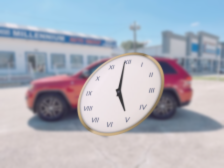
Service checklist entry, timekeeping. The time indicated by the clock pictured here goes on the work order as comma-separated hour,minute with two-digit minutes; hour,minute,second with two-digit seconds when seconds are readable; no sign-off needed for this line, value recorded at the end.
4,59
